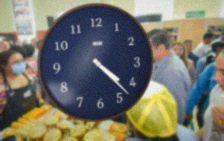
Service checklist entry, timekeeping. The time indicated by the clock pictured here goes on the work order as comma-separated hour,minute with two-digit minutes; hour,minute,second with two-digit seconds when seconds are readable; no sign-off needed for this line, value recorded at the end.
4,23
